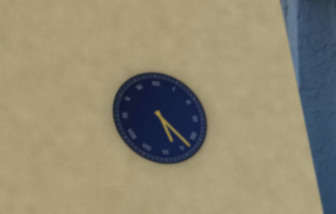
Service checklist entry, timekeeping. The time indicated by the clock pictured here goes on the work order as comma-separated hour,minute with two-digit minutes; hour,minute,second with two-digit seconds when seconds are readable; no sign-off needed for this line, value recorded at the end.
5,23
